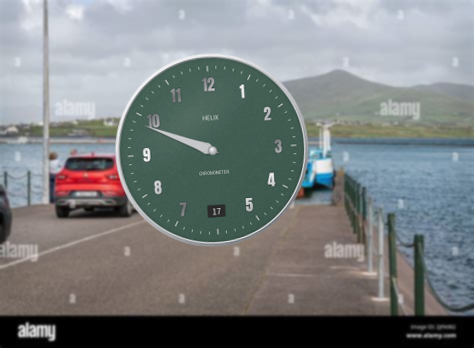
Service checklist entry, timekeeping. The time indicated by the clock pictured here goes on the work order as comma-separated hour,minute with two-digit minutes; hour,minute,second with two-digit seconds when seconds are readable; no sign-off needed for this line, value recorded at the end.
9,49
